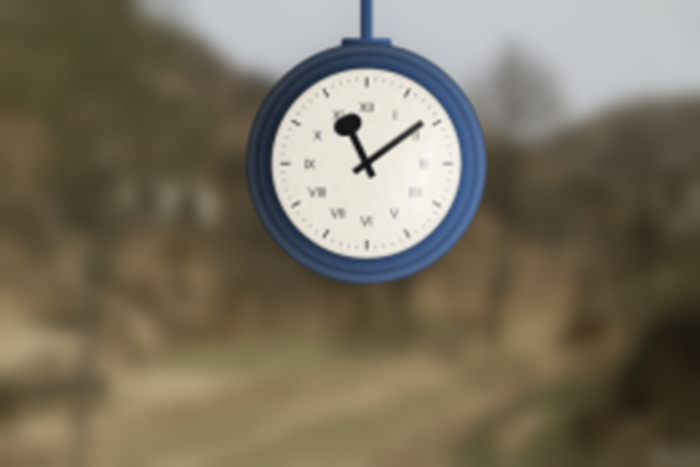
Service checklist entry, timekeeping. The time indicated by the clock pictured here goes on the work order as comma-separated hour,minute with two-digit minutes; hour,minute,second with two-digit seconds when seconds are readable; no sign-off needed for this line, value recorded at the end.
11,09
